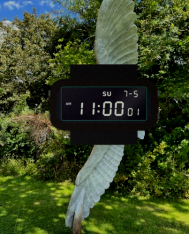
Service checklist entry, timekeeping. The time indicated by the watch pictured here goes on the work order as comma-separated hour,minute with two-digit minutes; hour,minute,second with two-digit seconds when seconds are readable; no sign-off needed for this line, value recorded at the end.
11,00,01
